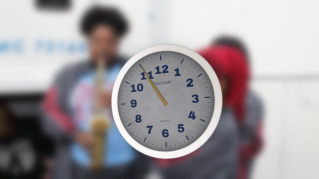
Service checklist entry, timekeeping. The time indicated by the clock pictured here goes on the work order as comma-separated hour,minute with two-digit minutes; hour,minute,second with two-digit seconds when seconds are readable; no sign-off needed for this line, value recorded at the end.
10,55
